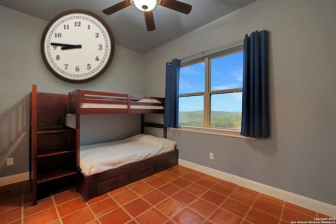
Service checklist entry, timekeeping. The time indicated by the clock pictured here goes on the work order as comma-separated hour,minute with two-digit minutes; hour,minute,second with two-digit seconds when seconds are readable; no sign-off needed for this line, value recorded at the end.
8,46
